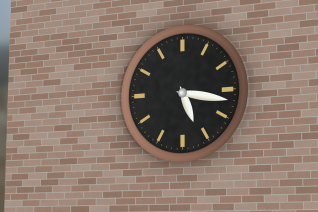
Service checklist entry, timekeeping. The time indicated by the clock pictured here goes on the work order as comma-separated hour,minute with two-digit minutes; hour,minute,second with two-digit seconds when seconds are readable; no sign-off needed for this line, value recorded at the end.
5,17
